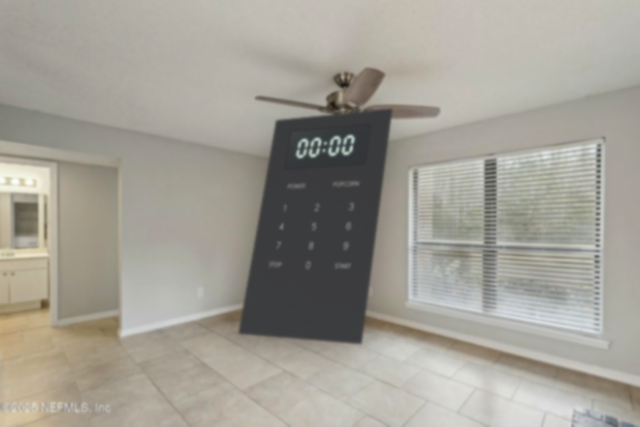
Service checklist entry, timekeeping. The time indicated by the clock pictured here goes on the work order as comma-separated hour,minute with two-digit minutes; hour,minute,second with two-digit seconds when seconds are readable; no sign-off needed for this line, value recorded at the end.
0,00
